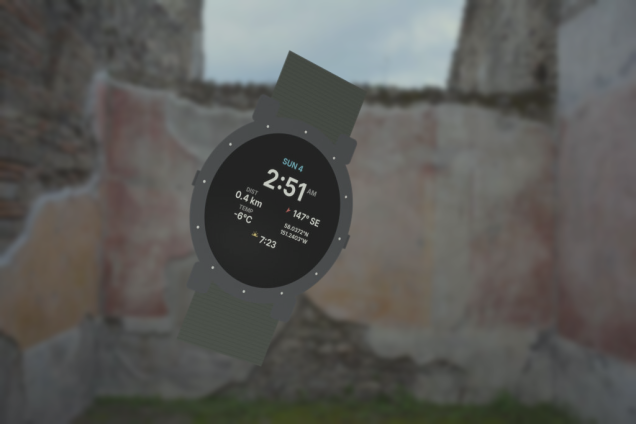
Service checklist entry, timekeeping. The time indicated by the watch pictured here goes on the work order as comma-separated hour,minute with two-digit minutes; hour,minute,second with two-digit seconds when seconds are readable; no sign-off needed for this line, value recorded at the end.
2,51
